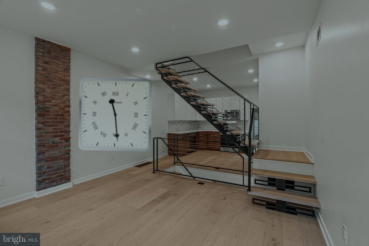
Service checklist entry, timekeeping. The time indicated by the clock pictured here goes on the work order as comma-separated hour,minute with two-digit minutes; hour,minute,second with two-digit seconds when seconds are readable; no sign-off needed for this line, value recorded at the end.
11,29
